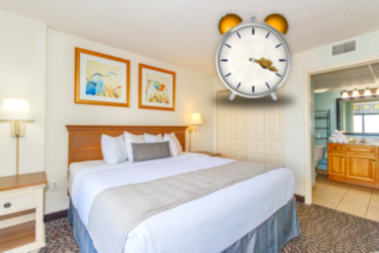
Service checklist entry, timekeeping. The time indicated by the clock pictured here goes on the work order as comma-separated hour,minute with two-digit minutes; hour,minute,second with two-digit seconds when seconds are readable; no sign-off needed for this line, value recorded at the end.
3,19
